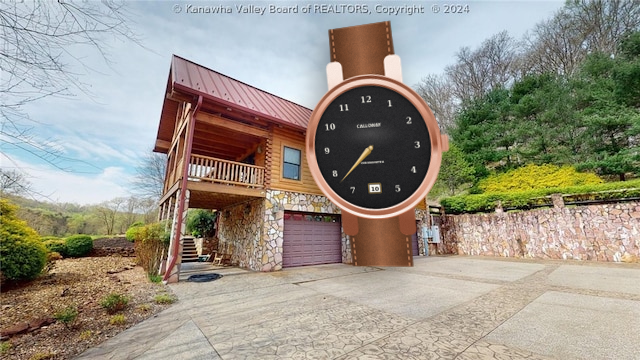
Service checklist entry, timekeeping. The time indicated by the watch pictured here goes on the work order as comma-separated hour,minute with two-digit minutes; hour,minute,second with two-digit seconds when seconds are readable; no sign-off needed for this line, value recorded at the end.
7,38
